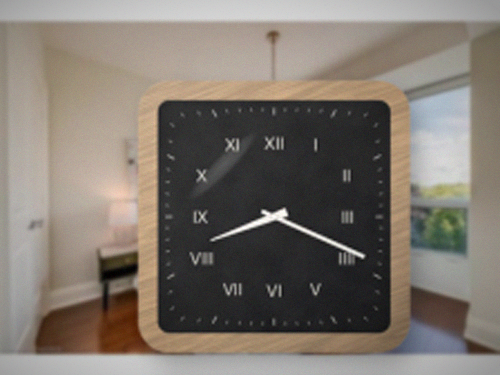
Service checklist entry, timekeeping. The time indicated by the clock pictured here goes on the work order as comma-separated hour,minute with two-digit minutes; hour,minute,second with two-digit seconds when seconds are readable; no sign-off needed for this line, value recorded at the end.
8,19
